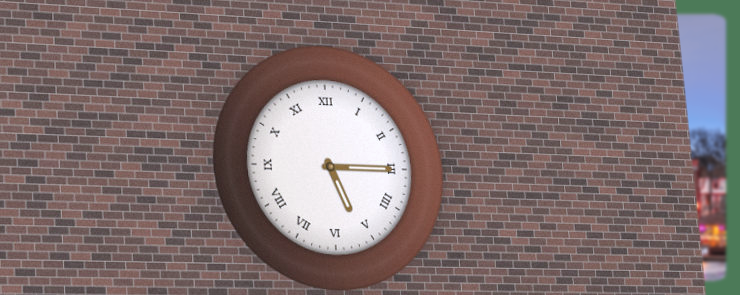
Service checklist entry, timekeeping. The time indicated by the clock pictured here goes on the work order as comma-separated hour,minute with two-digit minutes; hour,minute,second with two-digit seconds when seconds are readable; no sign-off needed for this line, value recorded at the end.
5,15
